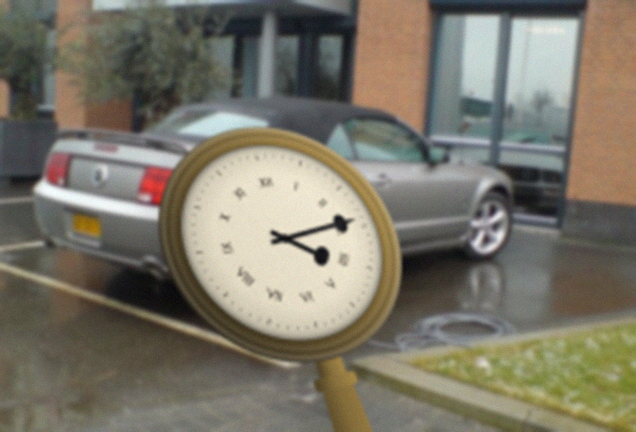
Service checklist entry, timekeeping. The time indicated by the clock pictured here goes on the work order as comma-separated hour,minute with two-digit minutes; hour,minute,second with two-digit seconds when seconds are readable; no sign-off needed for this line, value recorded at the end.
4,14
